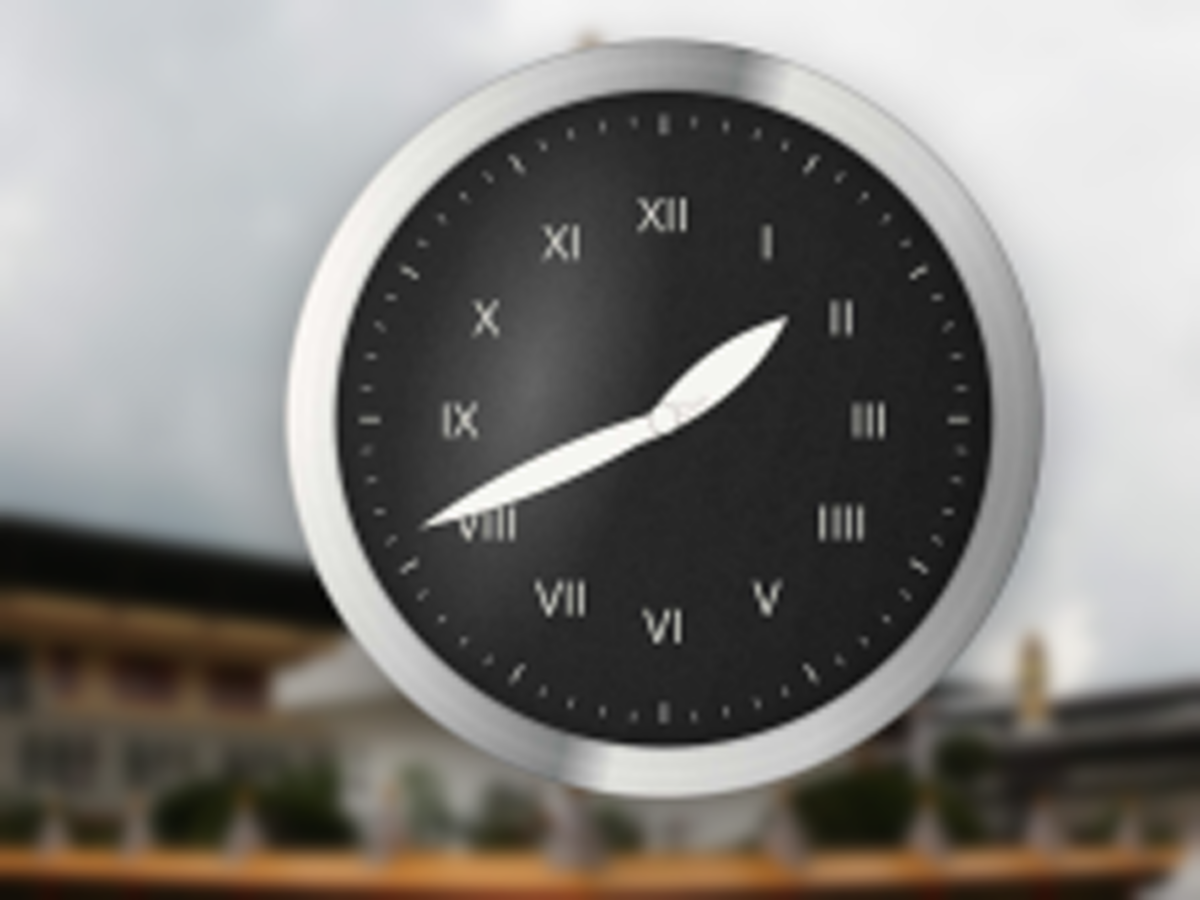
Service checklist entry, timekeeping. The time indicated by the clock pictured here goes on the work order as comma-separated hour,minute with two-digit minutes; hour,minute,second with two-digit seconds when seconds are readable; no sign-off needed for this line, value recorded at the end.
1,41
